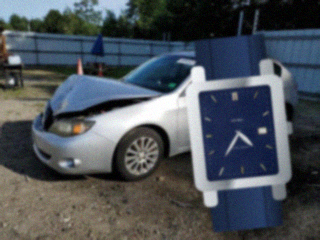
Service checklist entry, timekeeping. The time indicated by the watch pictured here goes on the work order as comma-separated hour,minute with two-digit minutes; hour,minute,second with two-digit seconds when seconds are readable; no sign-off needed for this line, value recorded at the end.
4,36
